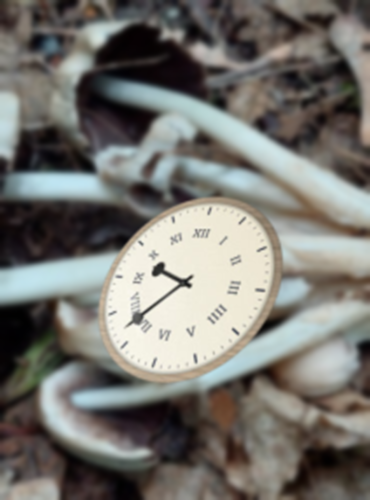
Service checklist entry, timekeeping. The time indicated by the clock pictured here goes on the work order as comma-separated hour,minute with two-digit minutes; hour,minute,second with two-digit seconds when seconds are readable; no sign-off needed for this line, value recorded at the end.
9,37
